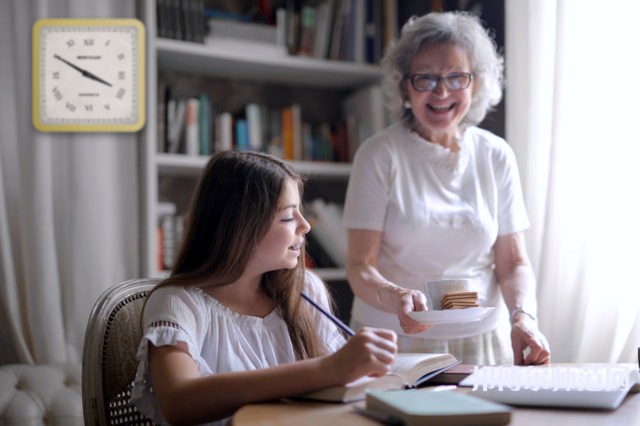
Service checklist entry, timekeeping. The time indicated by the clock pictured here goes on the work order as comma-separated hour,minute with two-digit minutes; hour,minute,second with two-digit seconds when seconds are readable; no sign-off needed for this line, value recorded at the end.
3,50
